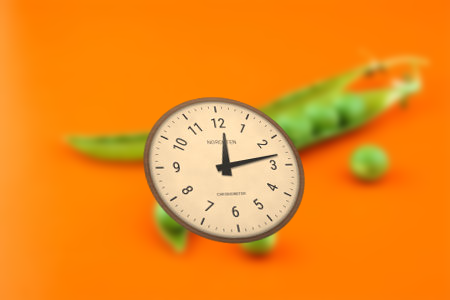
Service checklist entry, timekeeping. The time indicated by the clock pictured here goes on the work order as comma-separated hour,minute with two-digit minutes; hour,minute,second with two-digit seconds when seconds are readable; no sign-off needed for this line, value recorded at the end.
12,13
